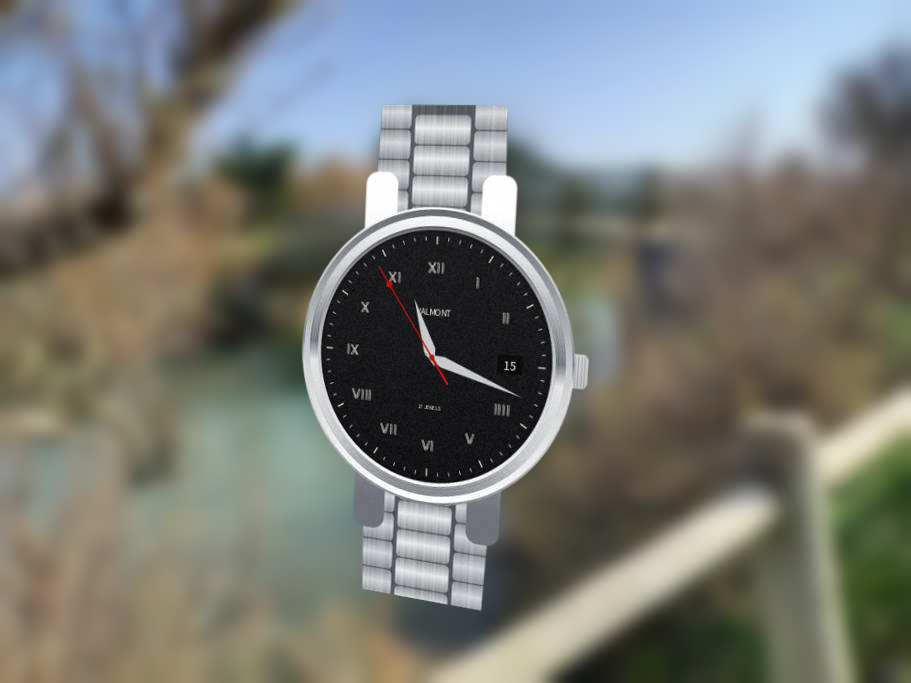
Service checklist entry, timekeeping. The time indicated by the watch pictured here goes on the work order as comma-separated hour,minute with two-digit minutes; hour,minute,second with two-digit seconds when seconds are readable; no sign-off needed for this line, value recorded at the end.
11,17,54
